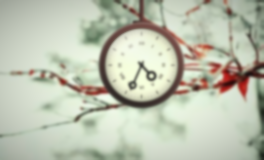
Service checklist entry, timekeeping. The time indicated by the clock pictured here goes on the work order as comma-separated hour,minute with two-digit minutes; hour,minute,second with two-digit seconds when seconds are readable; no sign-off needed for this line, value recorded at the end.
4,34
